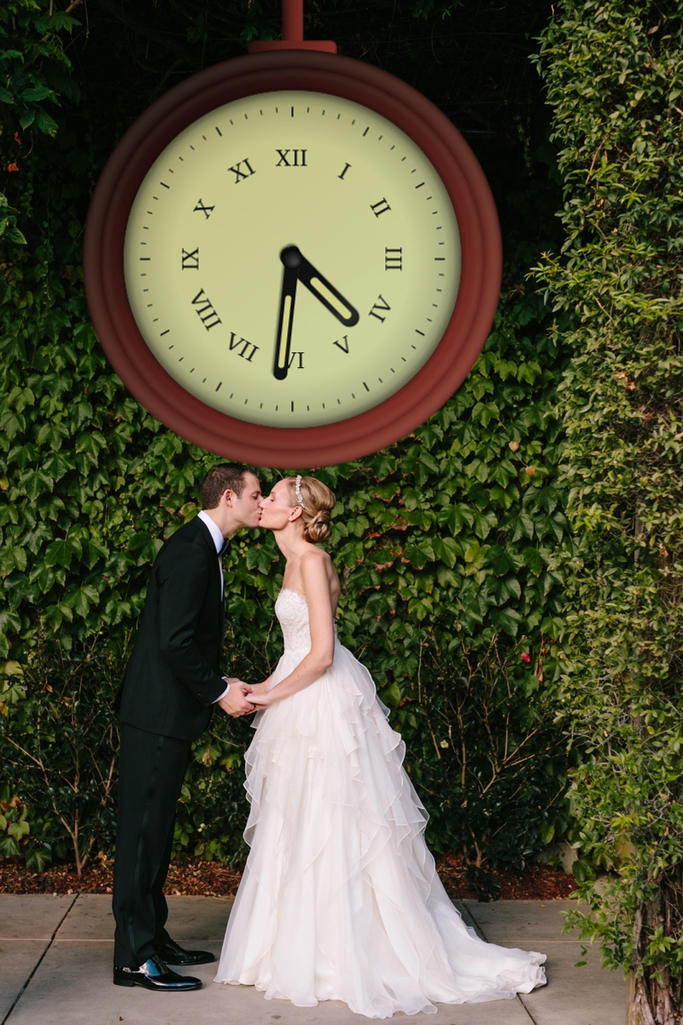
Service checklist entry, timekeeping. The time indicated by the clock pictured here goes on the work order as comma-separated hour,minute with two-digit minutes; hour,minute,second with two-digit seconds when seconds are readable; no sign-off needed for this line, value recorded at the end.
4,31
